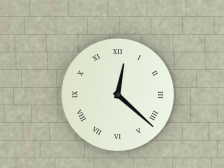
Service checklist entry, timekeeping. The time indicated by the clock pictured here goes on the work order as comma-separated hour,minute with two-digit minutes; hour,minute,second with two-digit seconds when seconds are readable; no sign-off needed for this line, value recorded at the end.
12,22
